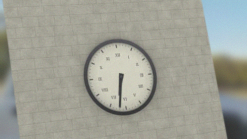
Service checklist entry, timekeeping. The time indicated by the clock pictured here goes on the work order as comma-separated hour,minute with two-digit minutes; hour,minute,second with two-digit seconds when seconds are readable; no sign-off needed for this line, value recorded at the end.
6,32
